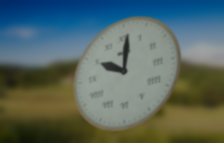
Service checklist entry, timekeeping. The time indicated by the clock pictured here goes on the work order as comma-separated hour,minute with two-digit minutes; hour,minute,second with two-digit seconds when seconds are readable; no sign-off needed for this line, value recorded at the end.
10,01
